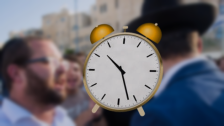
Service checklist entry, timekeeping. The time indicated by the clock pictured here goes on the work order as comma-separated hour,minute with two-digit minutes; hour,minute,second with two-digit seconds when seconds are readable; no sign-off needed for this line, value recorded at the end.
10,27
